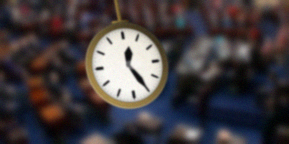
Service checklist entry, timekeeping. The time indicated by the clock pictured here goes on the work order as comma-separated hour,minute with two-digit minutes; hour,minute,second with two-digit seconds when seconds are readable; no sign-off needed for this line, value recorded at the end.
12,25
